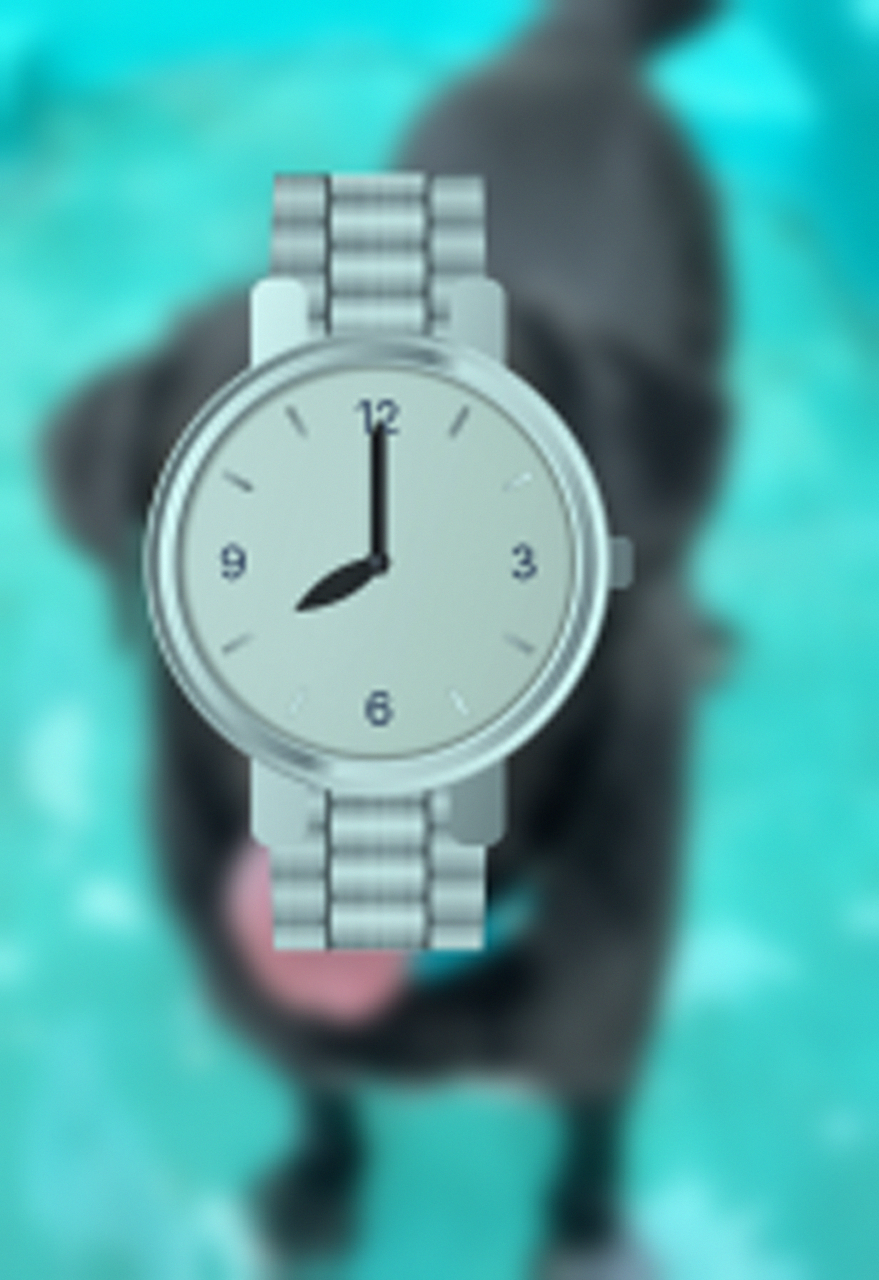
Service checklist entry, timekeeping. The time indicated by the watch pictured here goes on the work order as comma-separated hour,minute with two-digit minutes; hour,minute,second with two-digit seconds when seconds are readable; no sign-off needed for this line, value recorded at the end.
8,00
